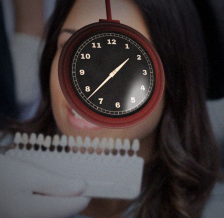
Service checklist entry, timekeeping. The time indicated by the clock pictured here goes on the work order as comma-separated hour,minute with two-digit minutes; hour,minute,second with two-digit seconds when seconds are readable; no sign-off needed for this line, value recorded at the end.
1,38
